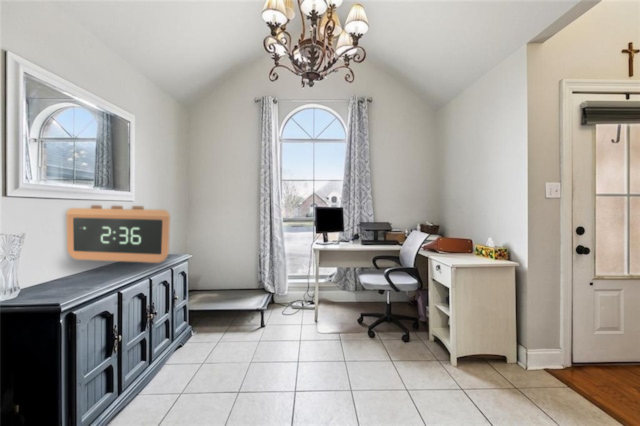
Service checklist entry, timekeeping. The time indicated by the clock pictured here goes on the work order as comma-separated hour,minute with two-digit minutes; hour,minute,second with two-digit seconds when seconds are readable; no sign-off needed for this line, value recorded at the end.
2,36
